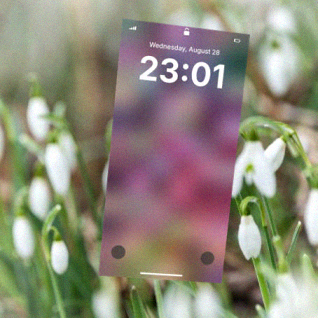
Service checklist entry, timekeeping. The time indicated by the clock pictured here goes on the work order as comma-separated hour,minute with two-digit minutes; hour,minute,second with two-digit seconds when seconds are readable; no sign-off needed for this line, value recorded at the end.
23,01
